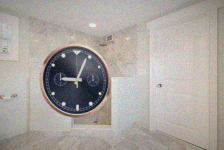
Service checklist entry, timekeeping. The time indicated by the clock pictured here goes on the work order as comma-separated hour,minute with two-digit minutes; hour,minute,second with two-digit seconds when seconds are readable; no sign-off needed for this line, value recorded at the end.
9,04
